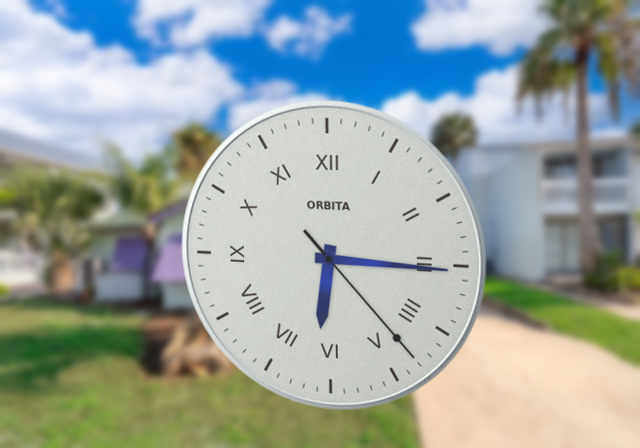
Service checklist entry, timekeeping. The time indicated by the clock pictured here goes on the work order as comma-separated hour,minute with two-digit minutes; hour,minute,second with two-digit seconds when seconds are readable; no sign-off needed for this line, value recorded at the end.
6,15,23
